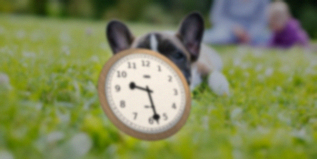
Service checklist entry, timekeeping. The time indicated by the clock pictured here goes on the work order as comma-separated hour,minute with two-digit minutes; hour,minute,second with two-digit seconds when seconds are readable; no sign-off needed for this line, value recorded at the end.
9,28
